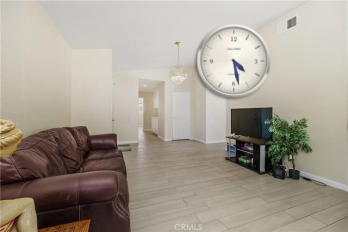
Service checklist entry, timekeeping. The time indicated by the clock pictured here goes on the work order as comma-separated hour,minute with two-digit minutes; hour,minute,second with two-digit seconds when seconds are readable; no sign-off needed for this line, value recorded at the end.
4,28
